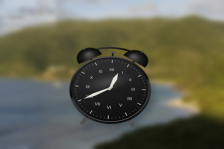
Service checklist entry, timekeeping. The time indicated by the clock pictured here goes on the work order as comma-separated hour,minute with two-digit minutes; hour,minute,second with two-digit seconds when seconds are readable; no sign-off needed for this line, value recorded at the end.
12,40
